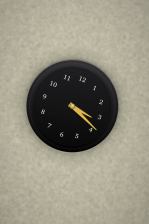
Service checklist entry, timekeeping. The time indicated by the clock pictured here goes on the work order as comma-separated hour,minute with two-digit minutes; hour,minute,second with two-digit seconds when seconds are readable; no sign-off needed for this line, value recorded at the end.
3,19
